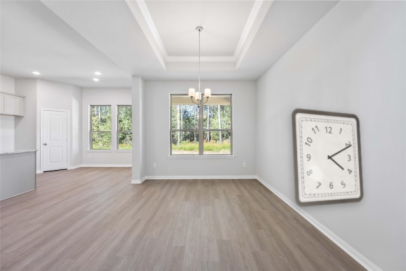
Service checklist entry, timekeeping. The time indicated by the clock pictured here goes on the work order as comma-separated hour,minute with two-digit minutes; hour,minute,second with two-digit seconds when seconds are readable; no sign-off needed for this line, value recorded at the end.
4,11
